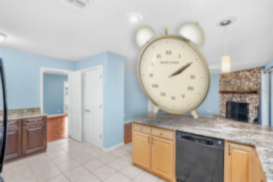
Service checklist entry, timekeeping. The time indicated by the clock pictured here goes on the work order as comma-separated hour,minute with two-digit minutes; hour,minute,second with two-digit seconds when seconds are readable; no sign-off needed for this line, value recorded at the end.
2,10
